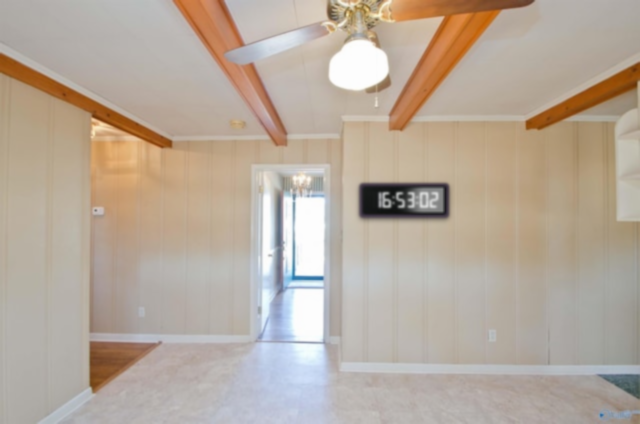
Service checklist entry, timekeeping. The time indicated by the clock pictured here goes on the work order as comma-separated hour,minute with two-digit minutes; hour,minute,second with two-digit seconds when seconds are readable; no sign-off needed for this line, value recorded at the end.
16,53,02
